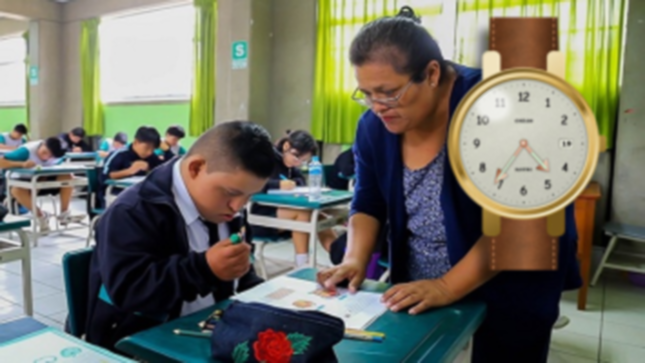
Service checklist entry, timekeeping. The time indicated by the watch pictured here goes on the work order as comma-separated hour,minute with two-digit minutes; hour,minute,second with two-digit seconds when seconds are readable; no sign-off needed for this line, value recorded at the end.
4,36
